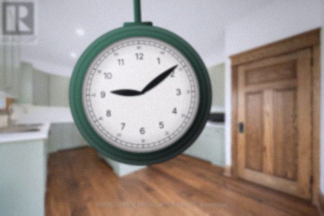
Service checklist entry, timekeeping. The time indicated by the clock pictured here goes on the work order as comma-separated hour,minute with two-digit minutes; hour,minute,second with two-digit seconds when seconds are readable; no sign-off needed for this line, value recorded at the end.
9,09
